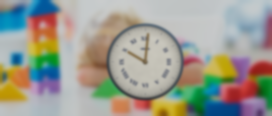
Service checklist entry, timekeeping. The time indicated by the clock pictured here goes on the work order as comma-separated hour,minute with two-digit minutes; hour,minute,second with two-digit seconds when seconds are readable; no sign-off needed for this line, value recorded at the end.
10,01
